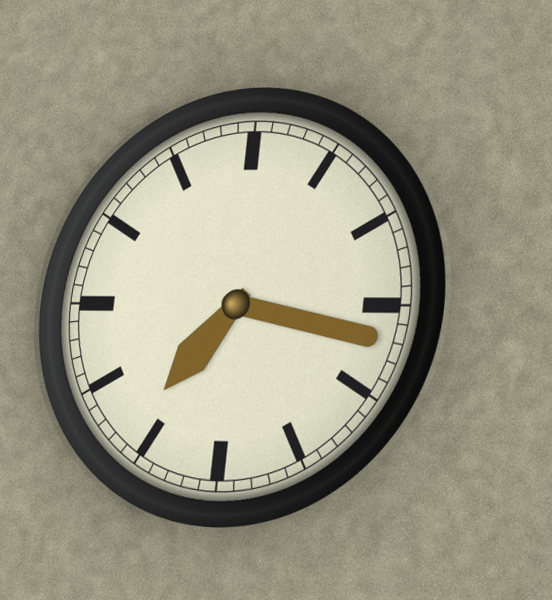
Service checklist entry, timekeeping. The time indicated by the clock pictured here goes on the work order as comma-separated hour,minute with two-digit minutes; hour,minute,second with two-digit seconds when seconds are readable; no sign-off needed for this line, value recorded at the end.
7,17
